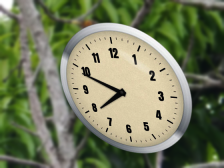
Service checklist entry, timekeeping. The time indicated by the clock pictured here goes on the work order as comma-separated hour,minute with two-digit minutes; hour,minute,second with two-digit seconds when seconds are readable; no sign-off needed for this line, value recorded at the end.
7,49
